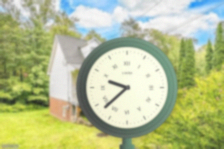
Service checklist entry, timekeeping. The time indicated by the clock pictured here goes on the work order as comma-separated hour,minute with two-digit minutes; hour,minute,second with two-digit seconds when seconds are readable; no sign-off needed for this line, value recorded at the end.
9,38
